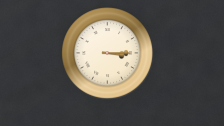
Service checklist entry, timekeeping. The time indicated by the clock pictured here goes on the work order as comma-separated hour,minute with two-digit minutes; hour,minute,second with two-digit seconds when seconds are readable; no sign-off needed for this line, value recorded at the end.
3,15
